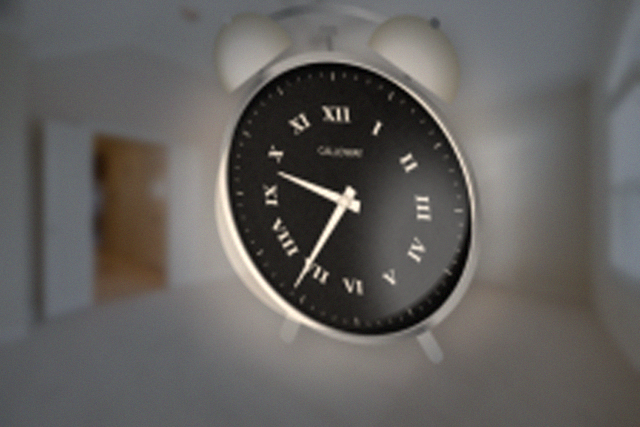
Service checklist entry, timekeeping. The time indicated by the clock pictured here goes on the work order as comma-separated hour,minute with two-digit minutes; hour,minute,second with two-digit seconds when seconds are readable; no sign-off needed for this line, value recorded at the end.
9,36
